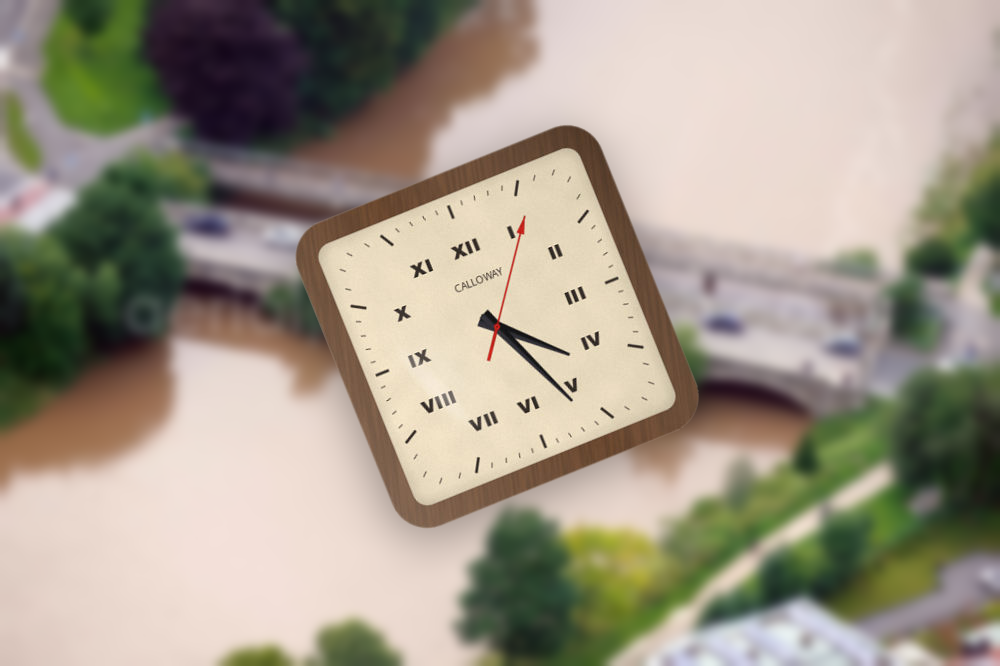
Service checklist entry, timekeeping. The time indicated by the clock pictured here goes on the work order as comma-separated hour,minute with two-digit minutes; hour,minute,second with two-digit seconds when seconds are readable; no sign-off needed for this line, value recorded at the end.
4,26,06
